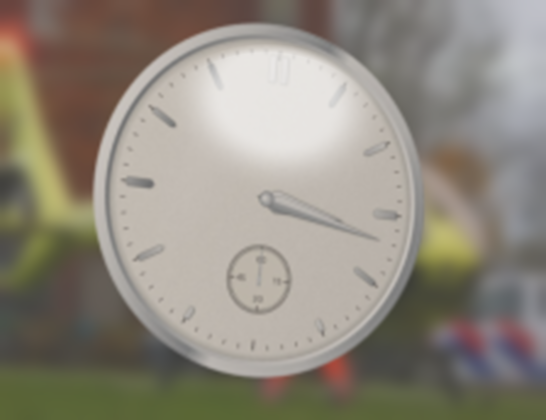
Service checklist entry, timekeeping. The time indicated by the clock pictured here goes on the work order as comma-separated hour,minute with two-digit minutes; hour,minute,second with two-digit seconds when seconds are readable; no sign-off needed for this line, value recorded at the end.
3,17
